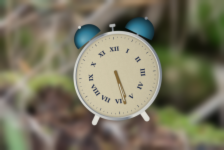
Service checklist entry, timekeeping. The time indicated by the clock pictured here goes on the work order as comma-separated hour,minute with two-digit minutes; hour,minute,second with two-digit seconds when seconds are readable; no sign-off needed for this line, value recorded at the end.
5,28
